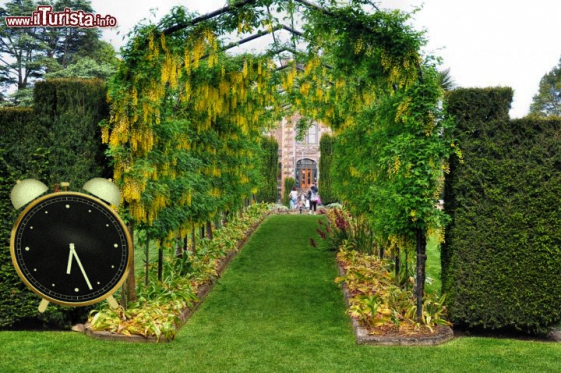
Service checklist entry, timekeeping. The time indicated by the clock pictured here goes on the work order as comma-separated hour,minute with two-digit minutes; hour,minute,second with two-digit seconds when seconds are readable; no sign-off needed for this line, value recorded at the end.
6,27
